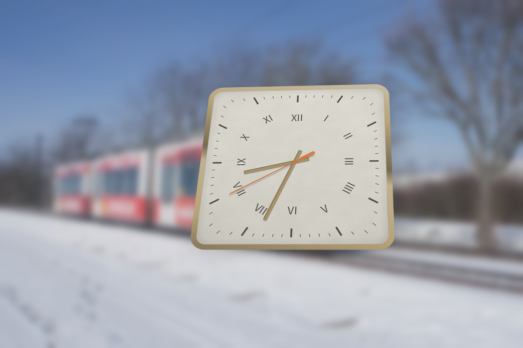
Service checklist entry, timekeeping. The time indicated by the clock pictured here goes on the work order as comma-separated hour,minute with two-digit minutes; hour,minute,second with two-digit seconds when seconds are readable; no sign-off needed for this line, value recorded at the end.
8,33,40
